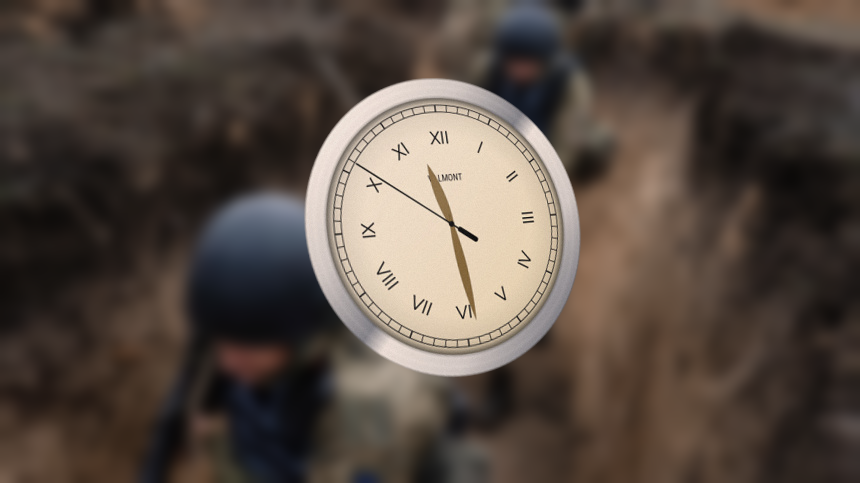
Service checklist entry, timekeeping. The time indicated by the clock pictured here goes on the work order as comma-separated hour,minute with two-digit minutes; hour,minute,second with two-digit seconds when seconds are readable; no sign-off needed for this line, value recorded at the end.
11,28,51
